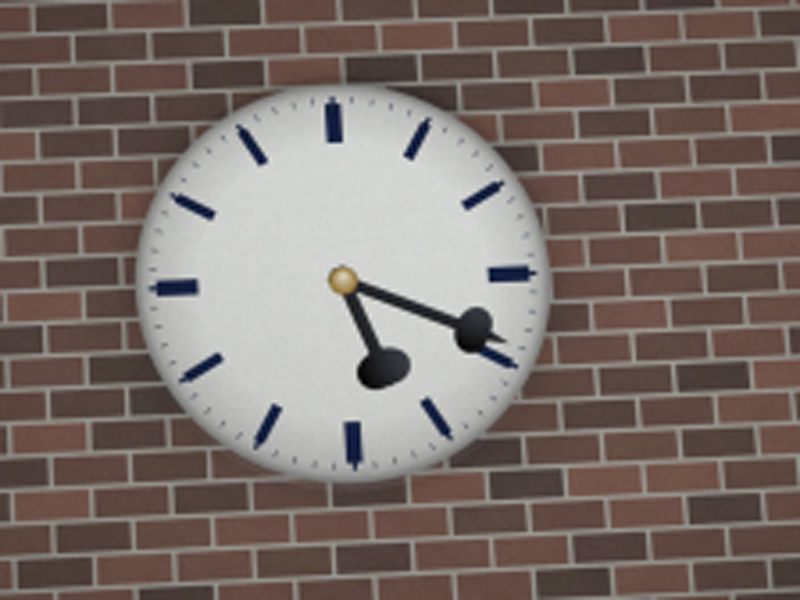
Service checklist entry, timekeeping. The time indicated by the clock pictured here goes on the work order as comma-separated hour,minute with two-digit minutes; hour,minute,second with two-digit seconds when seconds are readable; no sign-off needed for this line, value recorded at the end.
5,19
